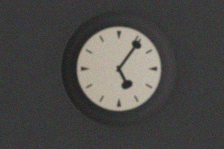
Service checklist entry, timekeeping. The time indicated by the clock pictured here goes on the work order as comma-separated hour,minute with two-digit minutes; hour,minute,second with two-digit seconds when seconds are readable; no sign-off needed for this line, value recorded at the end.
5,06
